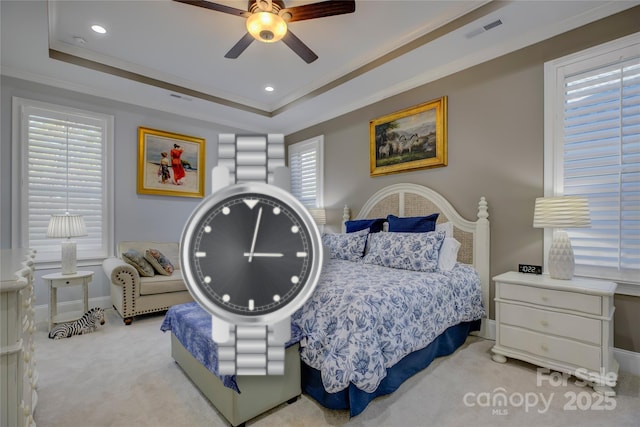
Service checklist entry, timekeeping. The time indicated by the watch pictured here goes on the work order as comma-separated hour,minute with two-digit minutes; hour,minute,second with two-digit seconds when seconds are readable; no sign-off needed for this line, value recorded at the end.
3,02
